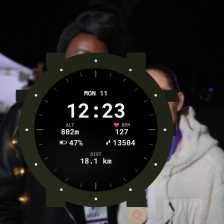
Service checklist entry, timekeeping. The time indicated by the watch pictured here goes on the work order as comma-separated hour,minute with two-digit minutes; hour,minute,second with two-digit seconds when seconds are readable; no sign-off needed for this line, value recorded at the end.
12,23
